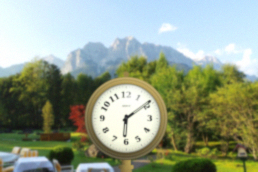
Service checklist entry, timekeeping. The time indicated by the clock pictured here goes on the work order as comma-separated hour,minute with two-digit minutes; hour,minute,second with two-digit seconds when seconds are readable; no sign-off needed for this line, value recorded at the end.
6,09
